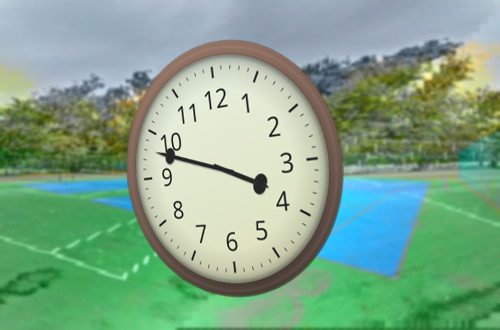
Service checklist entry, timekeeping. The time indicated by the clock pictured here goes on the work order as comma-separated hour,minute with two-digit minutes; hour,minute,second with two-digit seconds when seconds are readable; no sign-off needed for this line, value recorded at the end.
3,48
